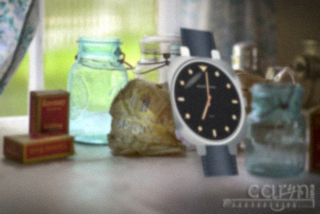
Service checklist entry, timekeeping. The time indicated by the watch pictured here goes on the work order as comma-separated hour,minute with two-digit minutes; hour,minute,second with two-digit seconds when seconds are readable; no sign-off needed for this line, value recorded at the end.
7,01
